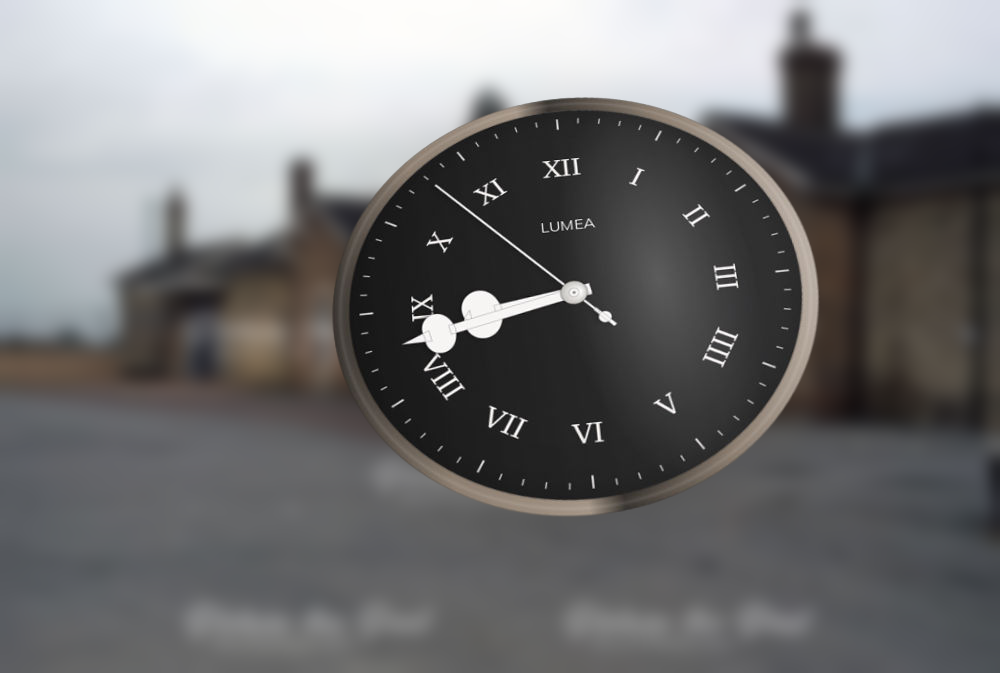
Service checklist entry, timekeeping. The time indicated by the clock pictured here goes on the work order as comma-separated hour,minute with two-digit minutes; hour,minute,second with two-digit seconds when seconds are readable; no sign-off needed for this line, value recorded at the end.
8,42,53
